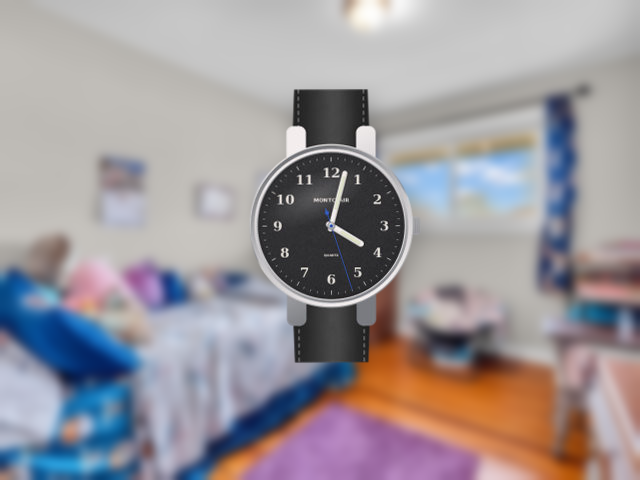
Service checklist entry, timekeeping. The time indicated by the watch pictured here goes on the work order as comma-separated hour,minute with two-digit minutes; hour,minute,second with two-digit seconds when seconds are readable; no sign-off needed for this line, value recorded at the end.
4,02,27
